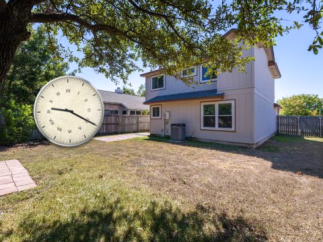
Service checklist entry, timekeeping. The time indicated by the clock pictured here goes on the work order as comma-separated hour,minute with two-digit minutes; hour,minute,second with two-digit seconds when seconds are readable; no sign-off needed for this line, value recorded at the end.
9,20
